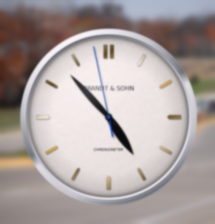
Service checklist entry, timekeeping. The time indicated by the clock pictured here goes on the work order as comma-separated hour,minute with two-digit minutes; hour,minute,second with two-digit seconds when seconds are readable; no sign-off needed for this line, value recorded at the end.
4,52,58
